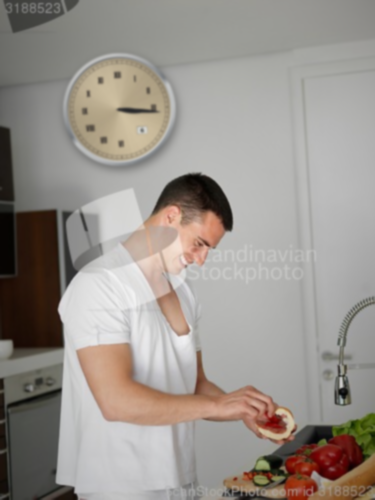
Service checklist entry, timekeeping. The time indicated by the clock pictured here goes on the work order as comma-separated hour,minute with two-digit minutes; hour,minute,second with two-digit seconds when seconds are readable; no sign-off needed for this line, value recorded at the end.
3,16
